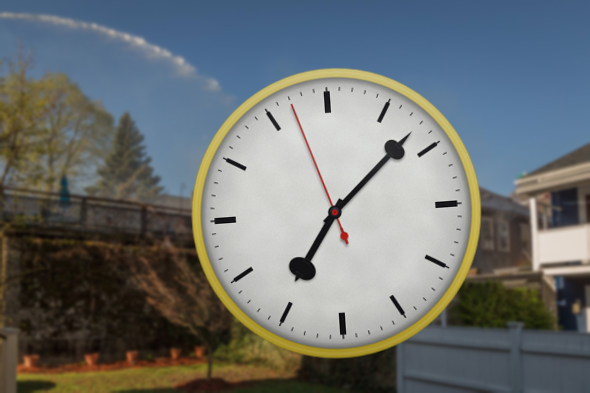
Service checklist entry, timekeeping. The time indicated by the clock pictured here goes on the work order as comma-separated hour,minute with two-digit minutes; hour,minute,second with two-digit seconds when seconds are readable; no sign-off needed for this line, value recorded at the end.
7,07,57
